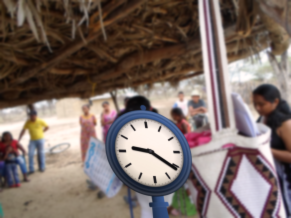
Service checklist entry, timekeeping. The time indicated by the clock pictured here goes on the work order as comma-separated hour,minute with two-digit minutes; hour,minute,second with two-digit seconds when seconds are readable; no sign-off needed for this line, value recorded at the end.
9,21
